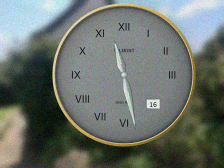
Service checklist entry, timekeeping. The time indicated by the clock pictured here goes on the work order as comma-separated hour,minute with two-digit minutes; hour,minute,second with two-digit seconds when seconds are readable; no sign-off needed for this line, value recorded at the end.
11,28
